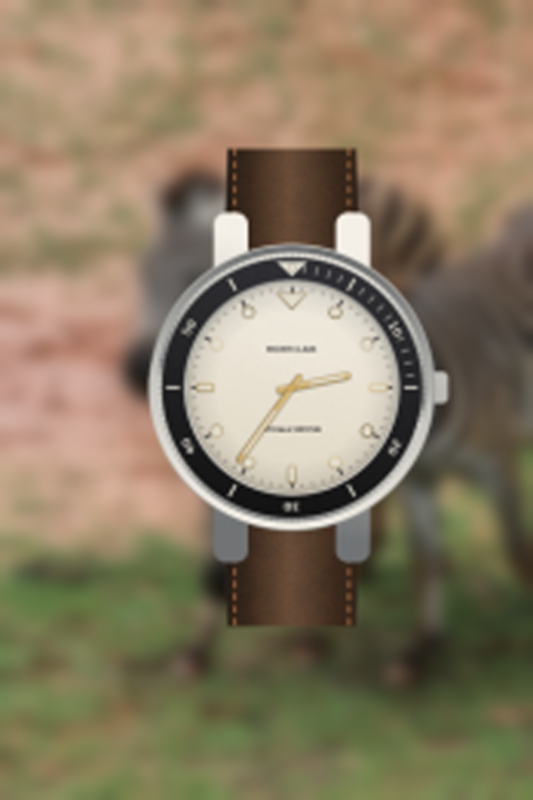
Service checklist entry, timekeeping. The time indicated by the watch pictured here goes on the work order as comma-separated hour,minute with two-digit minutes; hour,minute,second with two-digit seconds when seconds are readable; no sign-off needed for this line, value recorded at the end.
2,36
